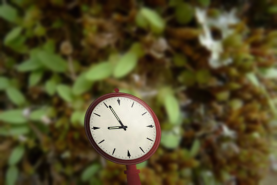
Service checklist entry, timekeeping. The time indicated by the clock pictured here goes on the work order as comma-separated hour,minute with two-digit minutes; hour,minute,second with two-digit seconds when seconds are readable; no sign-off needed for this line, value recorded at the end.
8,56
